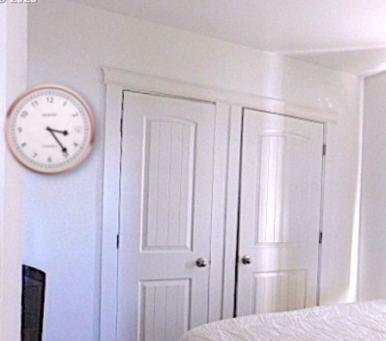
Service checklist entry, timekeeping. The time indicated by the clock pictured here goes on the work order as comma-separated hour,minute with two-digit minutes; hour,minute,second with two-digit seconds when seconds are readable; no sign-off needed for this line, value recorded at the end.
3,24
